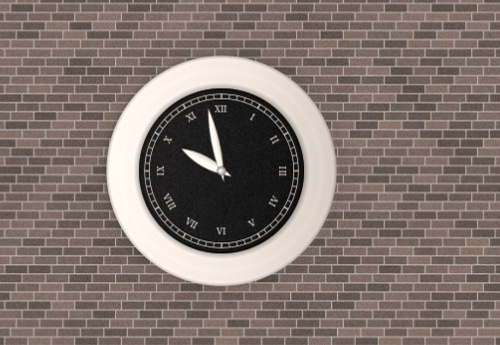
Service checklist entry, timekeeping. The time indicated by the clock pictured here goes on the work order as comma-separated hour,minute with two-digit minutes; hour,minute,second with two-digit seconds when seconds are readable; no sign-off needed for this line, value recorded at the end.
9,58
